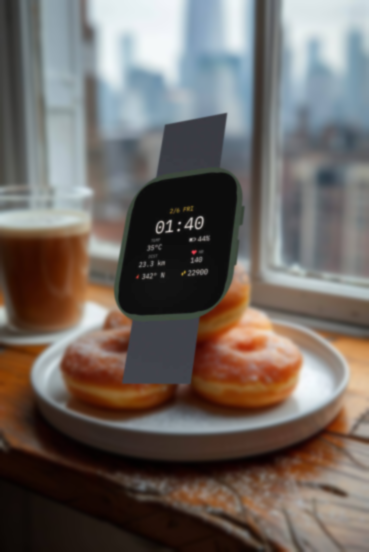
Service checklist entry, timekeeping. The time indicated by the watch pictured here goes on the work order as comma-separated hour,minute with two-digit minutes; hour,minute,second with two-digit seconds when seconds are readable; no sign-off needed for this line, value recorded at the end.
1,40
